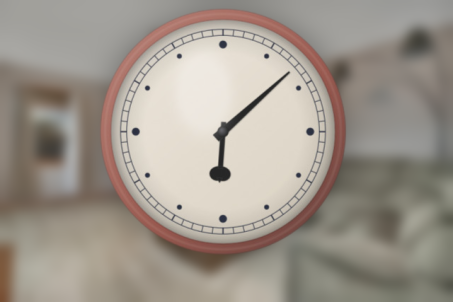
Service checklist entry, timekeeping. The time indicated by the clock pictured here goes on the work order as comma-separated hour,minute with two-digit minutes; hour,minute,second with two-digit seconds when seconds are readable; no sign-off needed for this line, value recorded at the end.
6,08
